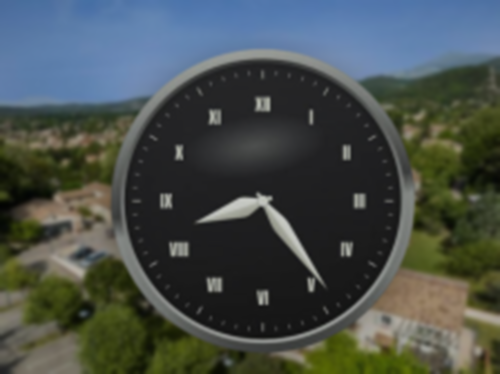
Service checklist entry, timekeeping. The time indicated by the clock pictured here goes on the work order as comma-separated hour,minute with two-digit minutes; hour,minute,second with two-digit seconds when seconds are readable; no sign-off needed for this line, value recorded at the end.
8,24
